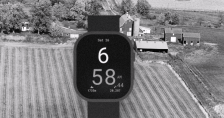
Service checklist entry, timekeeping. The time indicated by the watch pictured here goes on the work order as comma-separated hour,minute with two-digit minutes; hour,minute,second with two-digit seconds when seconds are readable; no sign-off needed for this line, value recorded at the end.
6,58
